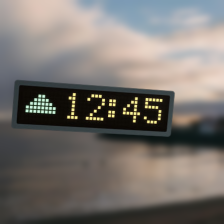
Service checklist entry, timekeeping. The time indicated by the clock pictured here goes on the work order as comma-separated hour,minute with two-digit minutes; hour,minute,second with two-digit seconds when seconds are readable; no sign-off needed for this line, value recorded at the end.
12,45
